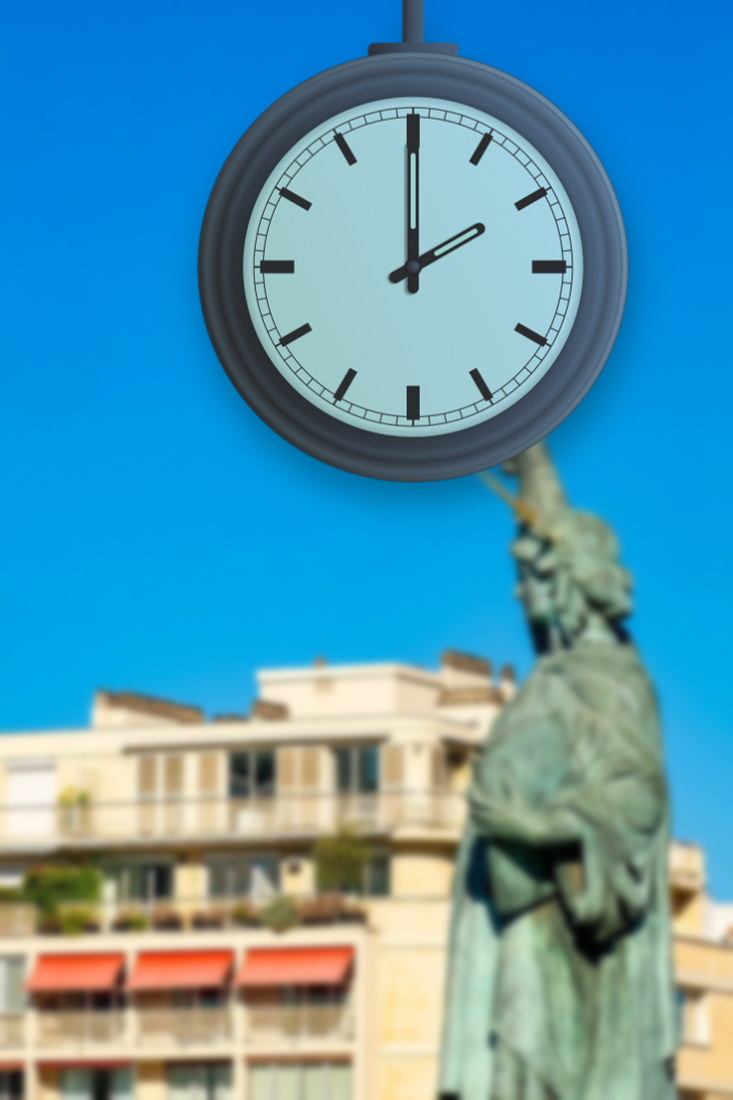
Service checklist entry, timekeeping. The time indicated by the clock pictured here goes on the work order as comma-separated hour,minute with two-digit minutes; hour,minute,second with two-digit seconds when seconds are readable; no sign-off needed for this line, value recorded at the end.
2,00
